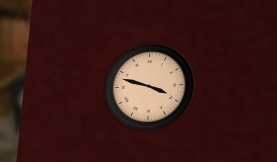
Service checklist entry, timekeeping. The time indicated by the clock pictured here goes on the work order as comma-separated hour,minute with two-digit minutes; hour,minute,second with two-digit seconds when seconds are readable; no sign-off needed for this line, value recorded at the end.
3,48
